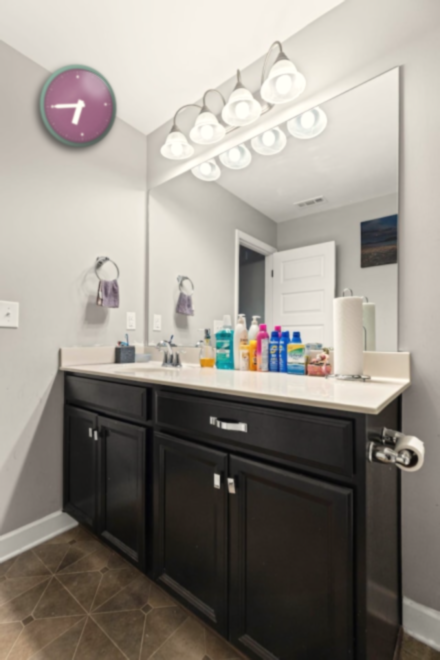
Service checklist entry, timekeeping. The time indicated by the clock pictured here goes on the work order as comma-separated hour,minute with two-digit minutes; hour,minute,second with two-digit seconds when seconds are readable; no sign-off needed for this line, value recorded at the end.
6,45
